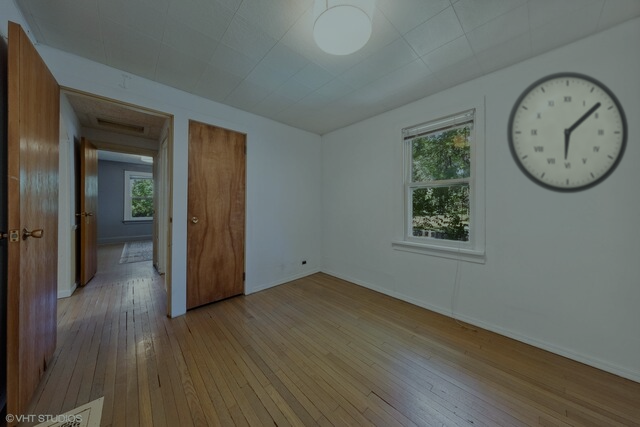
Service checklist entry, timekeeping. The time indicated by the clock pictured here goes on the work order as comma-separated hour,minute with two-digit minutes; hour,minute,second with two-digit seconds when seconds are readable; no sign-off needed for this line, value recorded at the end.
6,08
